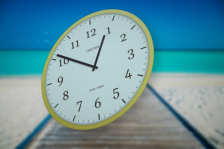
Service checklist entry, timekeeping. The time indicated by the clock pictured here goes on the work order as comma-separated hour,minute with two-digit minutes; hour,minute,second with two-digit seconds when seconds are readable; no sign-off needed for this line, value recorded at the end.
12,51
